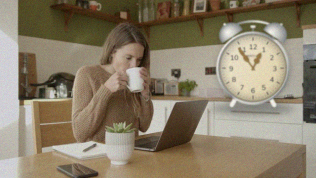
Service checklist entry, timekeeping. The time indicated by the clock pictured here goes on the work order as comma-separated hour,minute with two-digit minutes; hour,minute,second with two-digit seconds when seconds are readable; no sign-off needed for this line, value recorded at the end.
12,54
